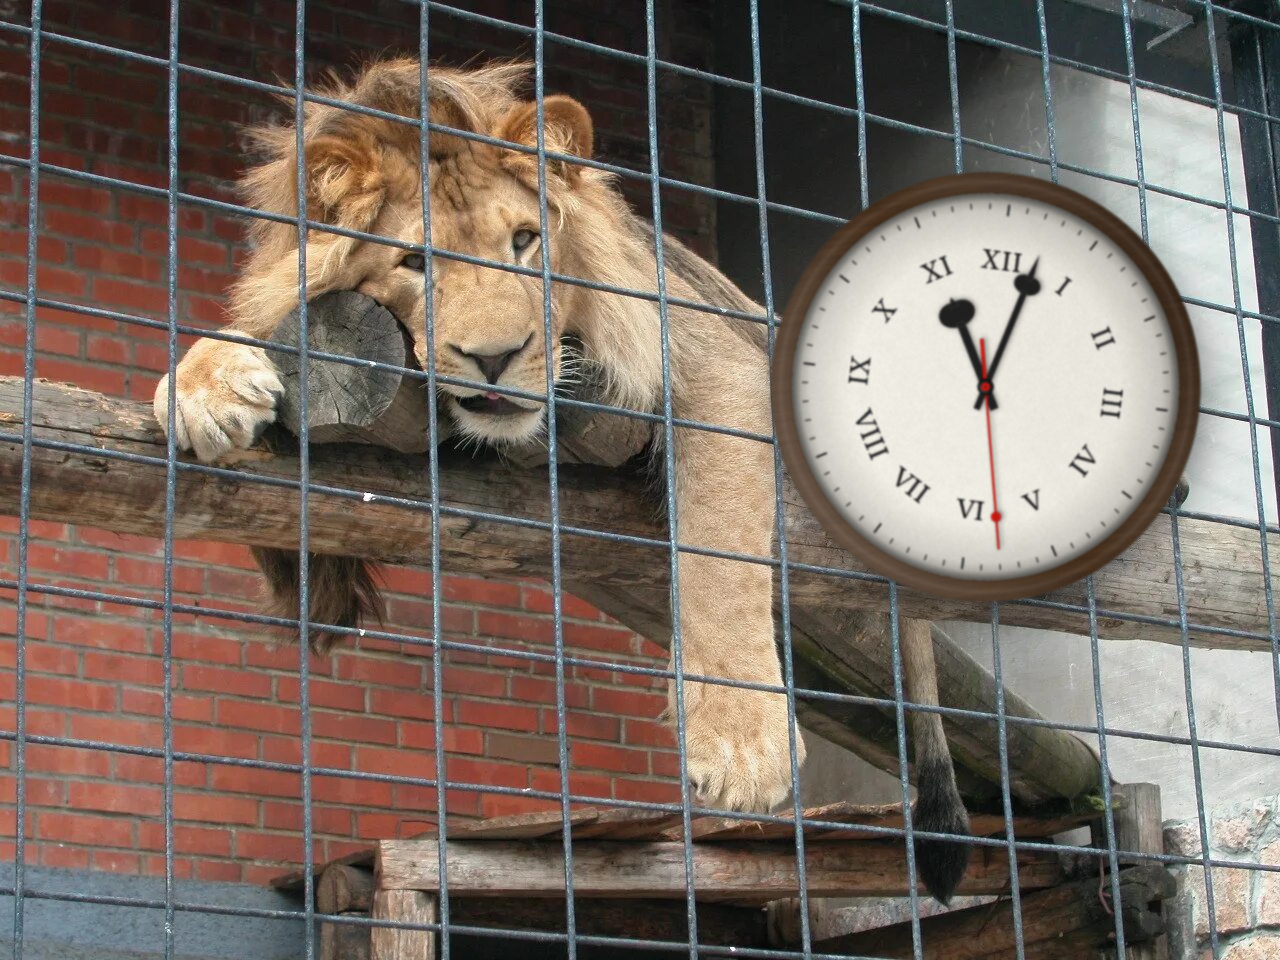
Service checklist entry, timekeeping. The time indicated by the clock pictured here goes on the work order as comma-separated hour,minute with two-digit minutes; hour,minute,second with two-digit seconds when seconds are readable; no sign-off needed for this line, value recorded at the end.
11,02,28
